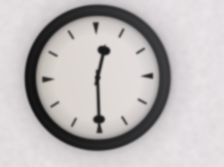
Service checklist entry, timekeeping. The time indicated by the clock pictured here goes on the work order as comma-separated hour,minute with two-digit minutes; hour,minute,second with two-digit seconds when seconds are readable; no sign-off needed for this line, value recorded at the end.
12,30
